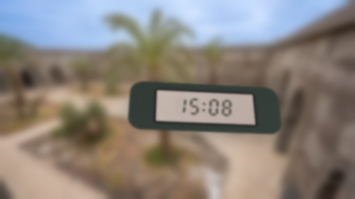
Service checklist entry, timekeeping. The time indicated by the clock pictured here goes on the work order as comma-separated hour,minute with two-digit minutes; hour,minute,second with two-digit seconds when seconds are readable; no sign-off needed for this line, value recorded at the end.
15,08
